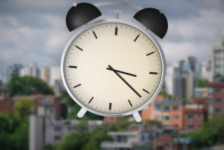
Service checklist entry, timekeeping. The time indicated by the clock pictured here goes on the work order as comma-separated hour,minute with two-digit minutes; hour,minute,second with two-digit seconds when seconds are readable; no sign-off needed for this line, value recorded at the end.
3,22
